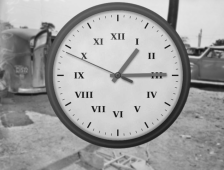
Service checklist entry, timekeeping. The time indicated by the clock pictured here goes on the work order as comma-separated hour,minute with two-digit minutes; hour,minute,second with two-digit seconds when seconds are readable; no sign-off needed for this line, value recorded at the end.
1,14,49
